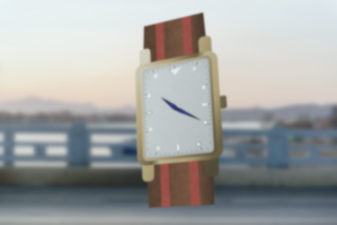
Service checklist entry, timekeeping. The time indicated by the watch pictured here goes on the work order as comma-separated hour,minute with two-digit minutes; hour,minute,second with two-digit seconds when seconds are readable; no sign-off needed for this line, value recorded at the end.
10,20
